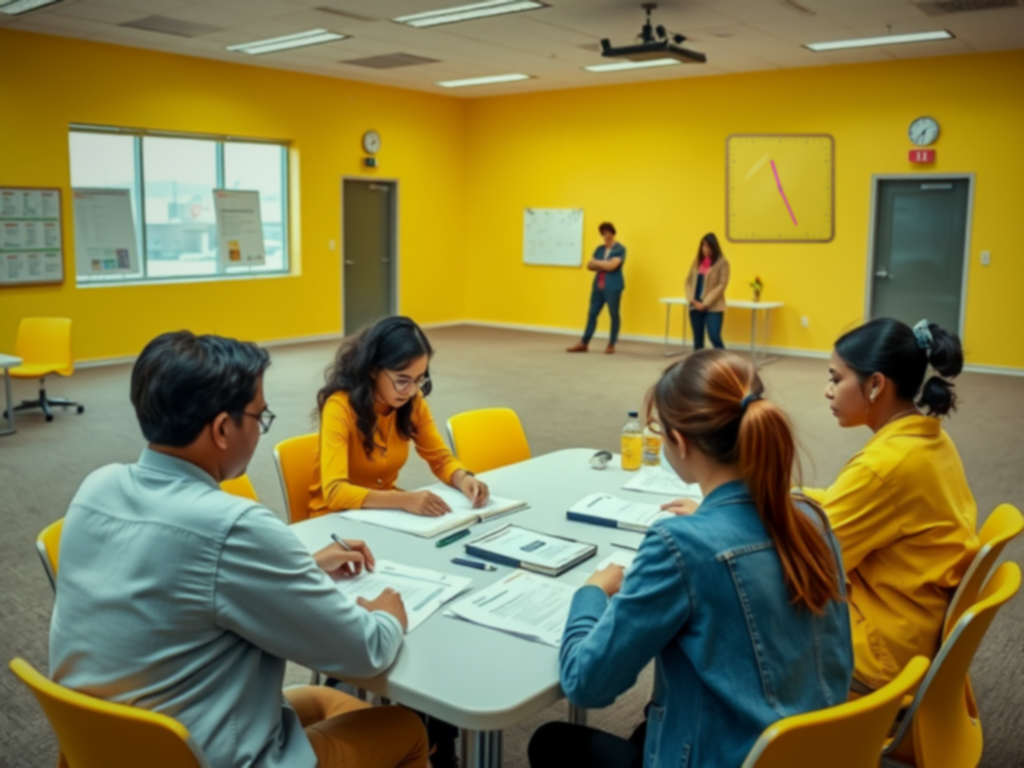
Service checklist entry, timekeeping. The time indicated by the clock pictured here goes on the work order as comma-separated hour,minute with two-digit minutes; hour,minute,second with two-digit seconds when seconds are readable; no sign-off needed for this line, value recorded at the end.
11,26
